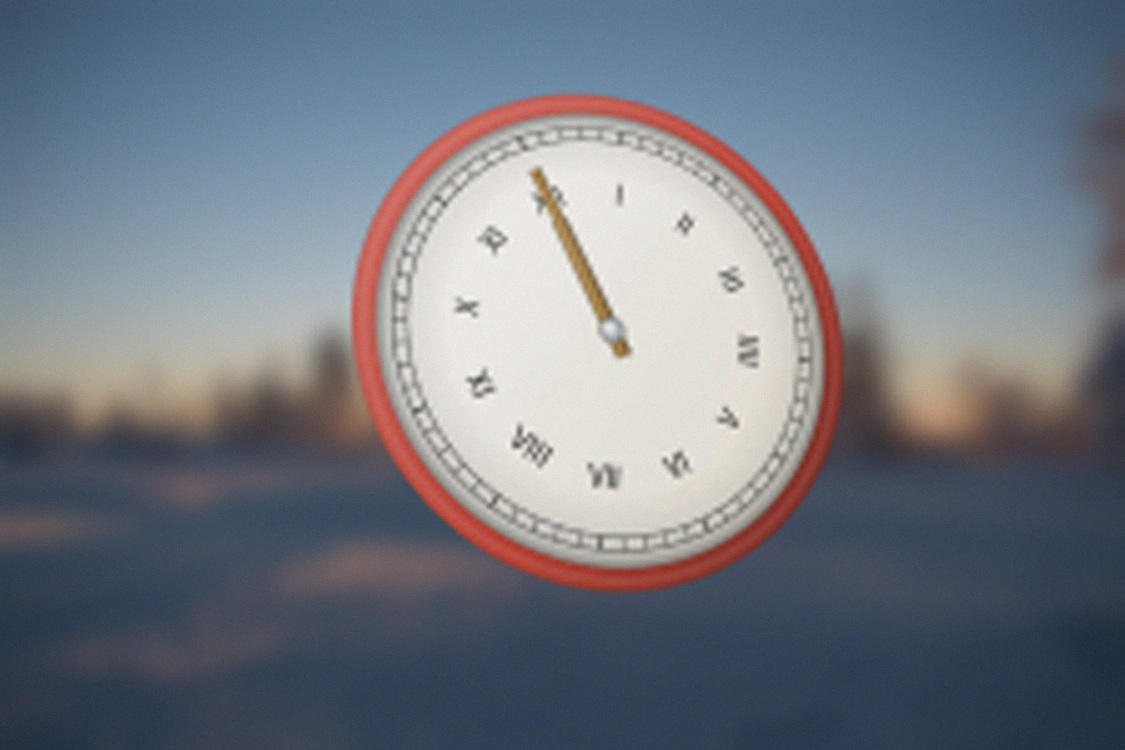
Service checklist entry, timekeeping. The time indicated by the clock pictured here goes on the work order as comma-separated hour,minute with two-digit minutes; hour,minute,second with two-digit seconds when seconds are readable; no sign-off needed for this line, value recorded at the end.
12,00
